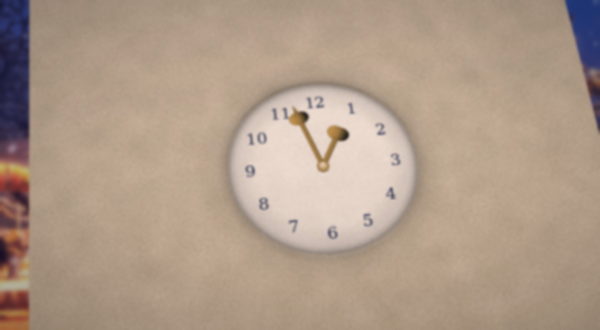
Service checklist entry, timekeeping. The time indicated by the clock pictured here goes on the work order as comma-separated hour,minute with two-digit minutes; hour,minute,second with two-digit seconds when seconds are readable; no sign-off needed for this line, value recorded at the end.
12,57
